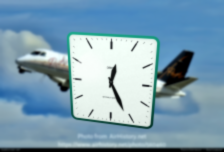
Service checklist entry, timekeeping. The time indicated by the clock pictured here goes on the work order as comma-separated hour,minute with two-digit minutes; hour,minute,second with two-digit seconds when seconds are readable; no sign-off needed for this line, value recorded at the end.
12,26
